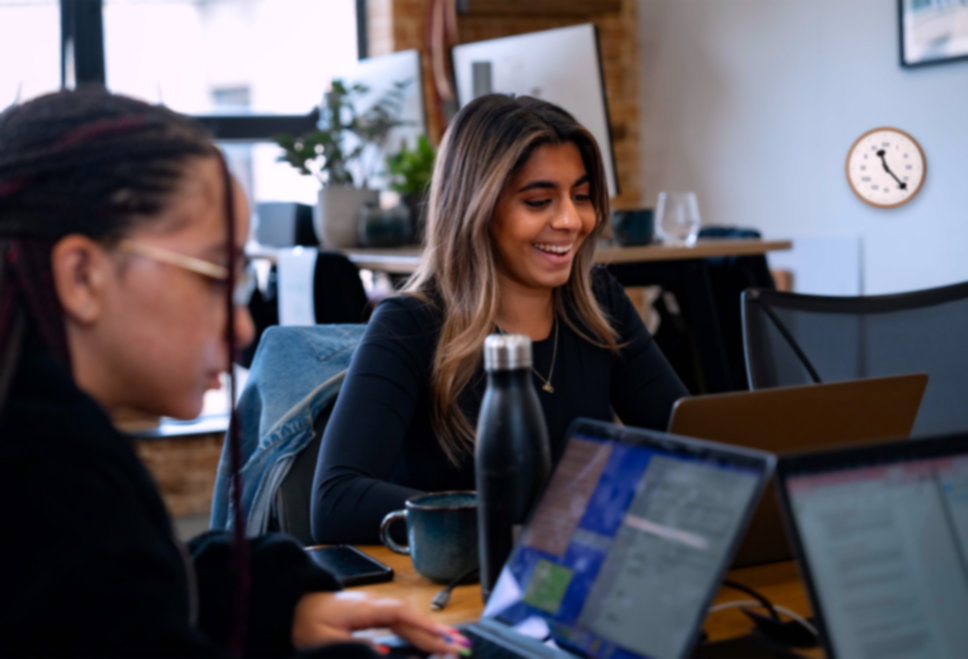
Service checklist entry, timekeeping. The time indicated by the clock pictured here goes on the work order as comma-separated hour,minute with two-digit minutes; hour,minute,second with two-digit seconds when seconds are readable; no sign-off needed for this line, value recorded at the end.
11,23
